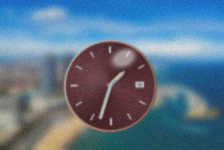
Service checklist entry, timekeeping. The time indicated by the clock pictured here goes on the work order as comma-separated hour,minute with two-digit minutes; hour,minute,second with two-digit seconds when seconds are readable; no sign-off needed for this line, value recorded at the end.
1,33
